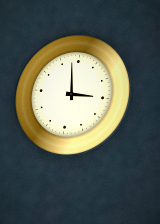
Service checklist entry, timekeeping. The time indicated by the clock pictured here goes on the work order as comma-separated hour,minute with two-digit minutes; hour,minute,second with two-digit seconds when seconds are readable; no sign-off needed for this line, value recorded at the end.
2,58
